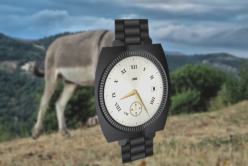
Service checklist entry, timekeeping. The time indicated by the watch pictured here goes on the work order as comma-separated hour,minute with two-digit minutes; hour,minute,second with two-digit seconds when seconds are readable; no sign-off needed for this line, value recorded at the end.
8,25
